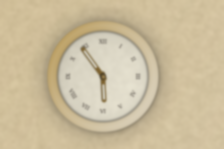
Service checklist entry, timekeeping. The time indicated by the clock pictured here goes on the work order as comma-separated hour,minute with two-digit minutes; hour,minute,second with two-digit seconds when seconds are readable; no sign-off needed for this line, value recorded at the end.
5,54
